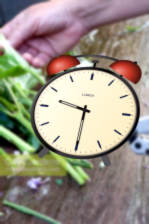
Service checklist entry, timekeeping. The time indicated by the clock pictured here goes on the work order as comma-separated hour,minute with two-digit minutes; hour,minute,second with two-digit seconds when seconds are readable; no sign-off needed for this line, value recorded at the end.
9,30
